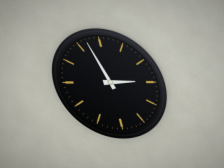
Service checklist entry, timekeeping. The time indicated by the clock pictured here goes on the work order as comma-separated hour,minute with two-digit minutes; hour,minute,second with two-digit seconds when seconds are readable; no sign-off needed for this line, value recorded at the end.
2,57
